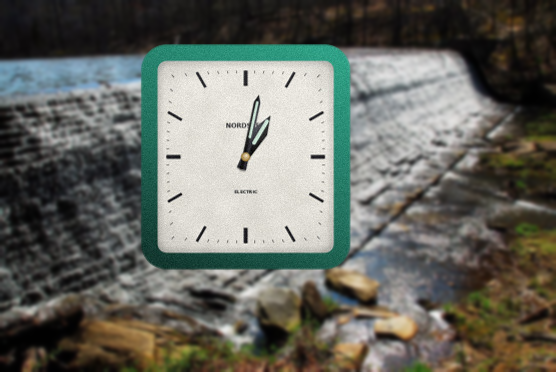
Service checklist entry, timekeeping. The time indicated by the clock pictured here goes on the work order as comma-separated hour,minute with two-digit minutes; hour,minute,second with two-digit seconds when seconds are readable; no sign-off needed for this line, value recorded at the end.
1,02
